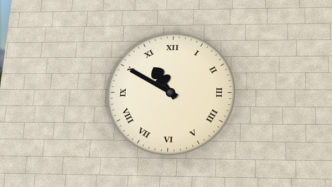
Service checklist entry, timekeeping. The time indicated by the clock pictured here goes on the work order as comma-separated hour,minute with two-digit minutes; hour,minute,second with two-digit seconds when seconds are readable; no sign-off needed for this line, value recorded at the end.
10,50
